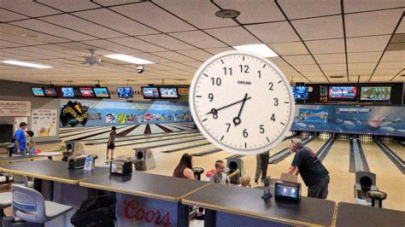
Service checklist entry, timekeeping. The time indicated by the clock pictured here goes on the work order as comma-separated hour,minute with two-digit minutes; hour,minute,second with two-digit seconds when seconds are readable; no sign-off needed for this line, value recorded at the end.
6,41
